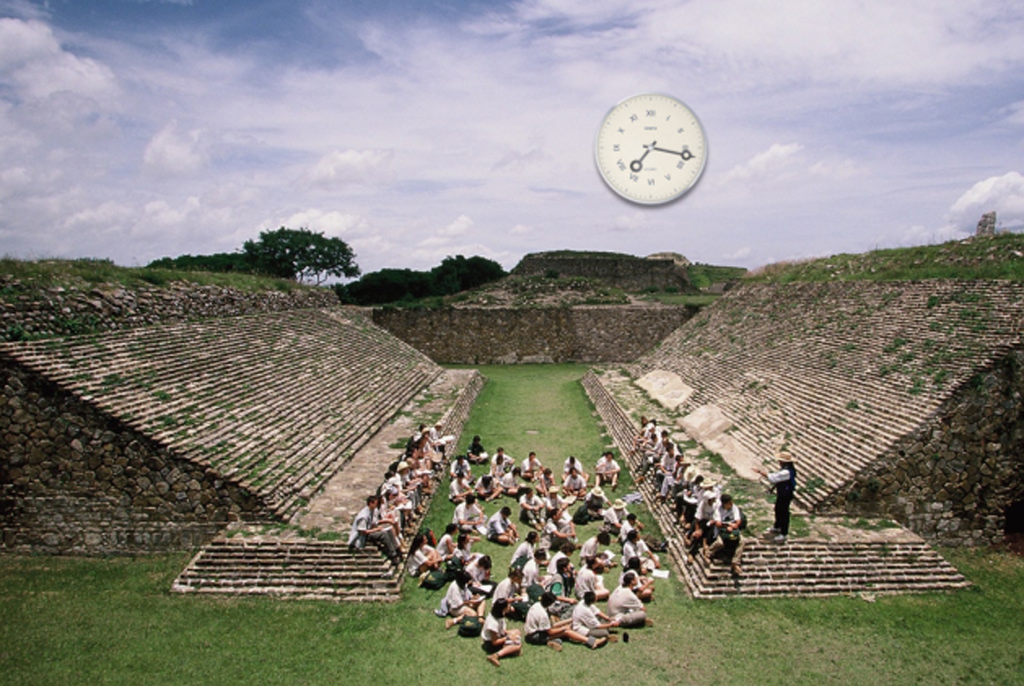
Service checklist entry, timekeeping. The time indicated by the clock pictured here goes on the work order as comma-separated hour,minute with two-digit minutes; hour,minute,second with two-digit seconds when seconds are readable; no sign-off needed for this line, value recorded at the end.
7,17
